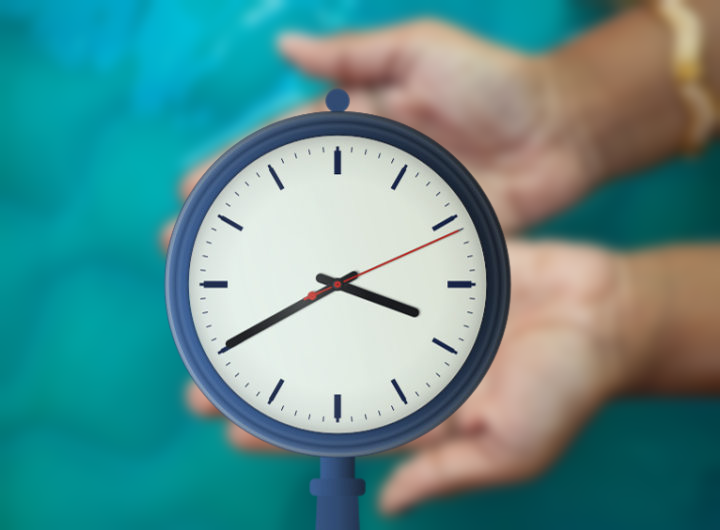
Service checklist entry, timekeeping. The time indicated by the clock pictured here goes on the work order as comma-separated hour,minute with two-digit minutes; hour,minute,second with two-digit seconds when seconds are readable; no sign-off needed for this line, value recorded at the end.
3,40,11
